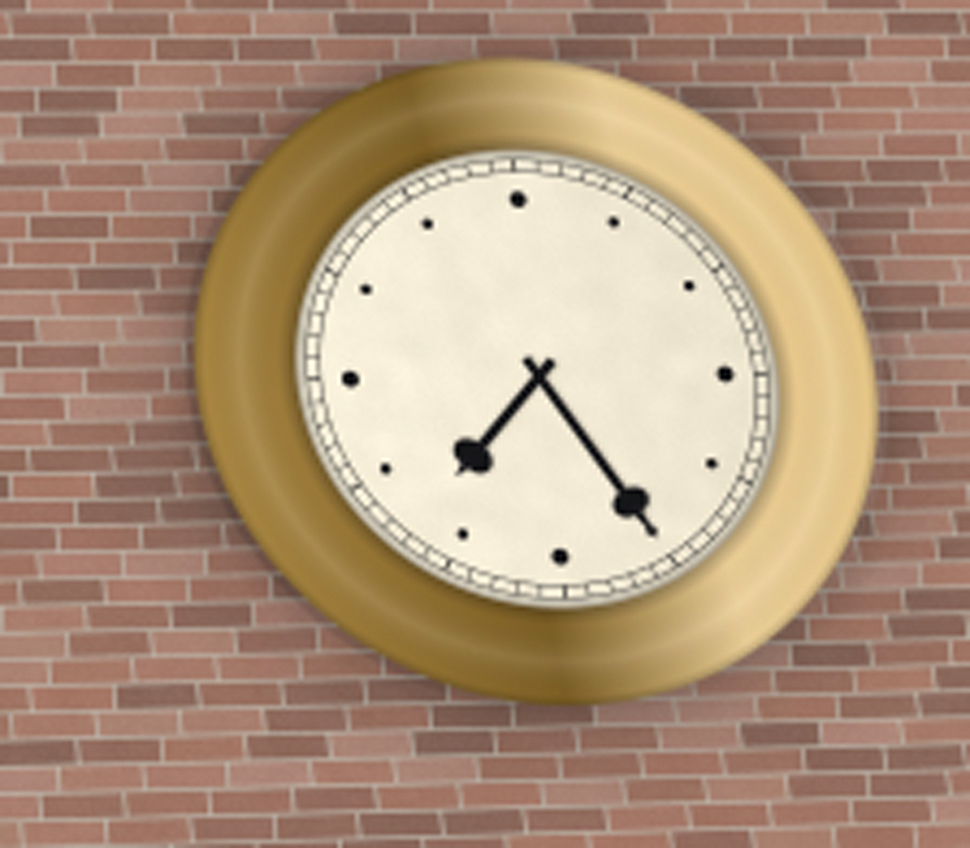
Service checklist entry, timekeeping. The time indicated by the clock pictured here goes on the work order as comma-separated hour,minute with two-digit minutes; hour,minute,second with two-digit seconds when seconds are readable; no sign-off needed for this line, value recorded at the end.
7,25
